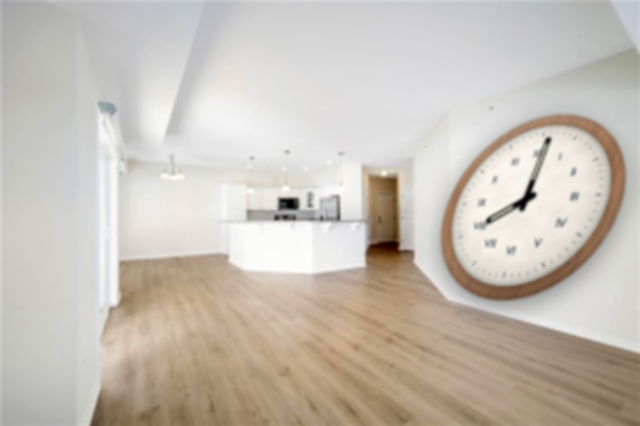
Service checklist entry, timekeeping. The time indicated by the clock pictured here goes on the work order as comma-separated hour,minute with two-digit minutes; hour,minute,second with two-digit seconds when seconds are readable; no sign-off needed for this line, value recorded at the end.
8,01
